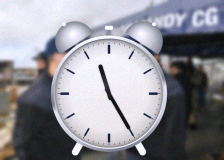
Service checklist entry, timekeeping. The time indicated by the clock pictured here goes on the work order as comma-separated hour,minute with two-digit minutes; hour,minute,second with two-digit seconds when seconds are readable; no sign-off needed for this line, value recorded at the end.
11,25
